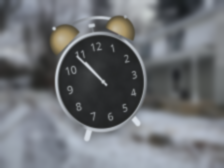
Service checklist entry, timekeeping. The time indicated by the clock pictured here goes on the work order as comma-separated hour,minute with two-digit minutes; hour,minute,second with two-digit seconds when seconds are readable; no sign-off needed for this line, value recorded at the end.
10,54
